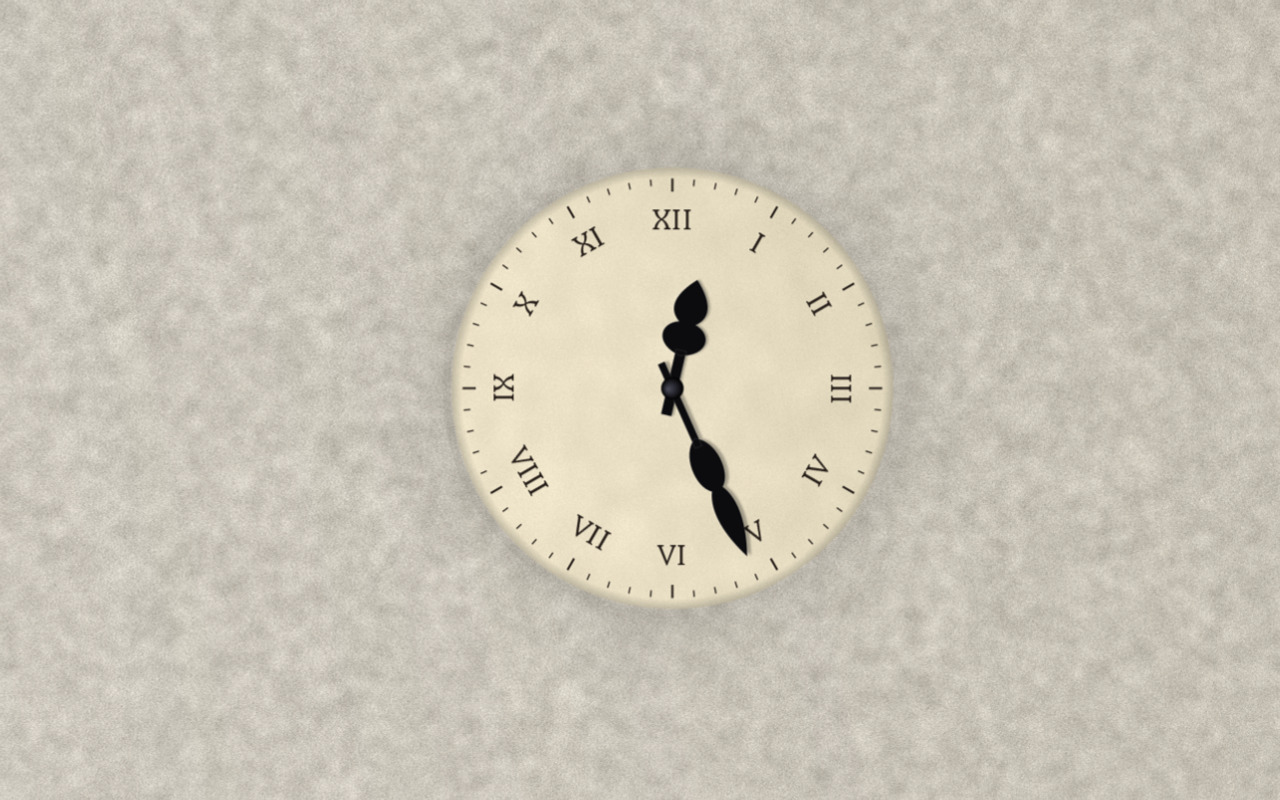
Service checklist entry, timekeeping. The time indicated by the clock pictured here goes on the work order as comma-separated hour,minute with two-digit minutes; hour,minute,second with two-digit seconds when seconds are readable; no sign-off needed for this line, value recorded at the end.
12,26
